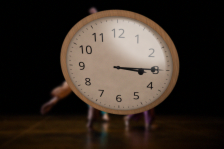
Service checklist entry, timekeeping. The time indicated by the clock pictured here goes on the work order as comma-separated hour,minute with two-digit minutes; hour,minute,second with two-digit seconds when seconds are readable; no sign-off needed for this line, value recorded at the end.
3,15
